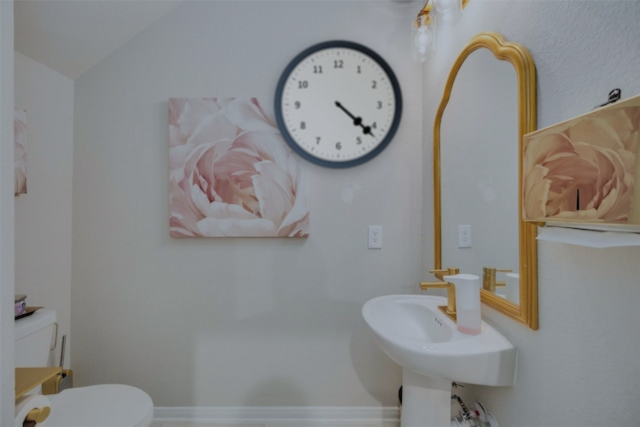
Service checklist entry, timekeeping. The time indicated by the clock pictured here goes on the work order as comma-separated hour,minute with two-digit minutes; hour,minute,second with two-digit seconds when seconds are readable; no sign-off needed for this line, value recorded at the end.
4,22
